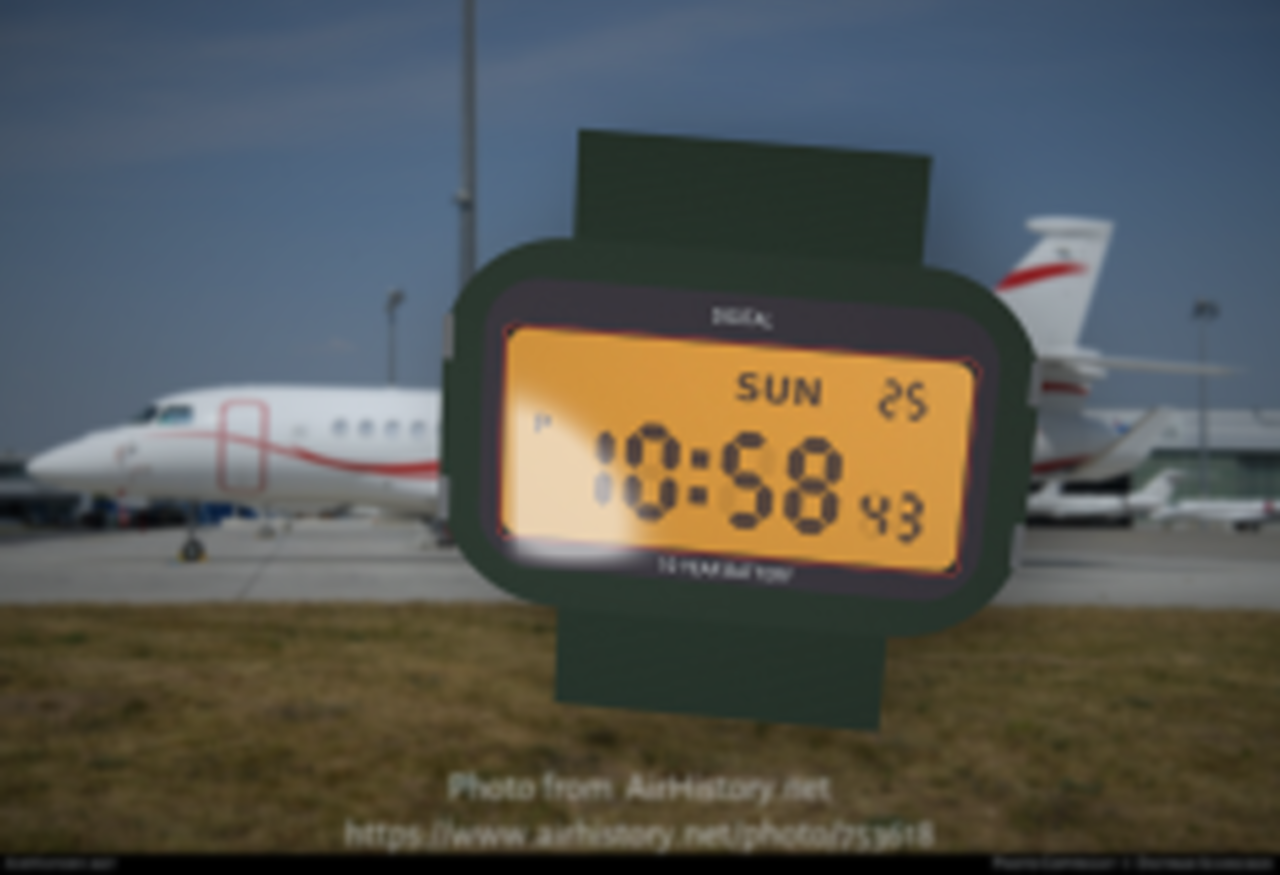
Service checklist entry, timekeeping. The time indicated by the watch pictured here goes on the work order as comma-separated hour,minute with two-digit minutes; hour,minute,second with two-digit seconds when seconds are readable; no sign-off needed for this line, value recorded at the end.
10,58,43
